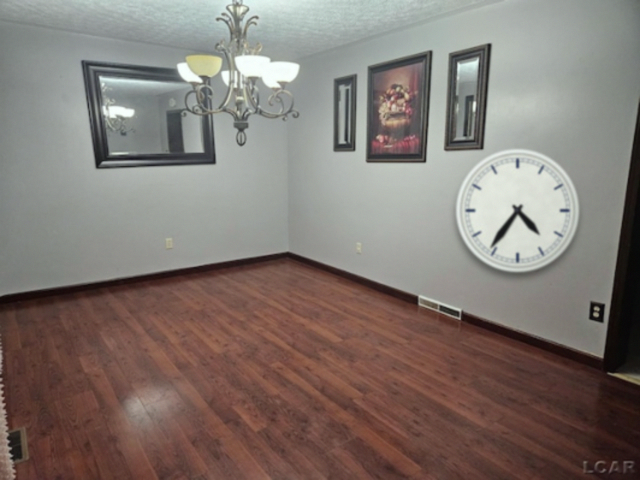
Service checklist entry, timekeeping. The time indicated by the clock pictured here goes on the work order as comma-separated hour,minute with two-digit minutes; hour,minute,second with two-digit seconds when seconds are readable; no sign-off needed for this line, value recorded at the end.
4,36
